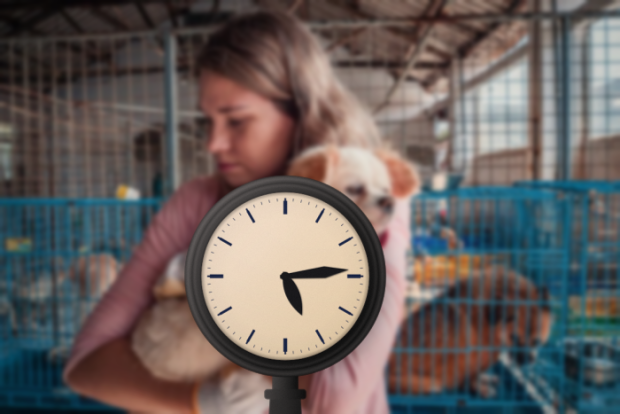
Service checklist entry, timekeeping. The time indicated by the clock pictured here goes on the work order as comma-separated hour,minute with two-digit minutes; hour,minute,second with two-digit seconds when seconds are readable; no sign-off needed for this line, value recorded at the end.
5,14
